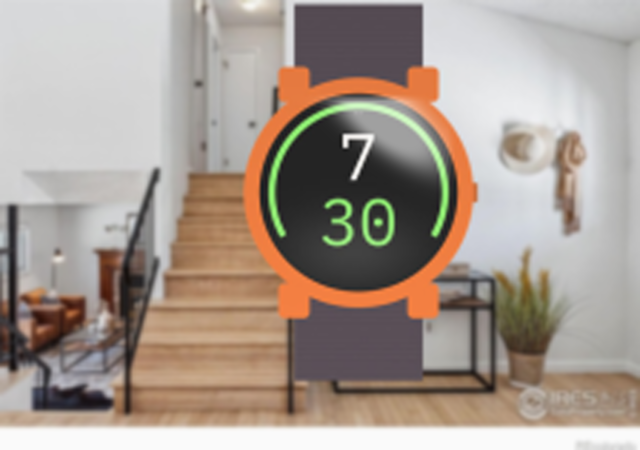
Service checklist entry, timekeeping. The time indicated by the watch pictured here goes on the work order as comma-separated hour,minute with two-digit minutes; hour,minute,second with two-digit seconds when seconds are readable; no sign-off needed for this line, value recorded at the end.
7,30
